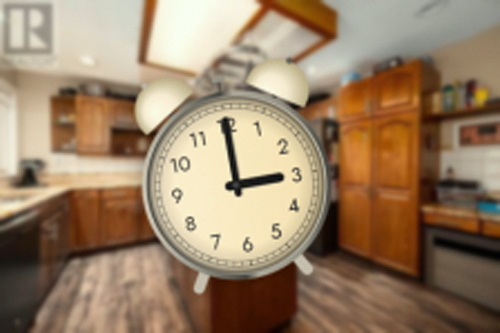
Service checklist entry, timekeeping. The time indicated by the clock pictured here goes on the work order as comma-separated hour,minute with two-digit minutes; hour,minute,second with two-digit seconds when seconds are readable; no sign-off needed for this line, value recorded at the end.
3,00
